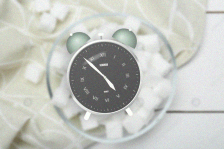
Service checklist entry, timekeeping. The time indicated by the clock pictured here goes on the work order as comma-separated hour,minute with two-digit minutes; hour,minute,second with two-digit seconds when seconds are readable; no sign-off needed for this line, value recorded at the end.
4,53
